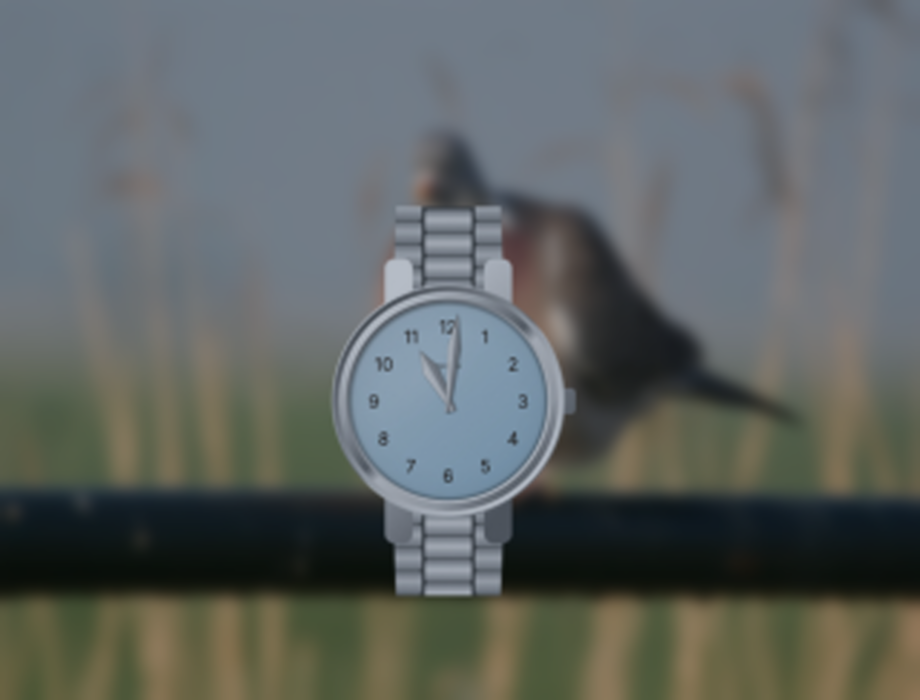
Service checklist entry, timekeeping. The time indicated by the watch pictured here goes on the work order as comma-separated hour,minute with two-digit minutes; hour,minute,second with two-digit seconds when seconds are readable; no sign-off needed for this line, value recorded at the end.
11,01
